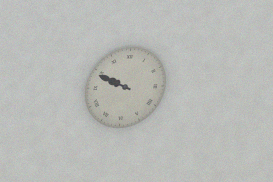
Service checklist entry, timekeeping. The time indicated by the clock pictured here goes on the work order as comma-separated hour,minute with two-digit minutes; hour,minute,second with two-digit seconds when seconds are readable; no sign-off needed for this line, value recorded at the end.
9,49
